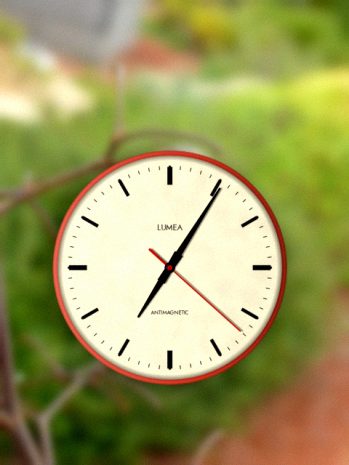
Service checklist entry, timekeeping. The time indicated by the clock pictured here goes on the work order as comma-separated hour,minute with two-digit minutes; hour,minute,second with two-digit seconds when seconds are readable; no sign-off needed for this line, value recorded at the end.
7,05,22
